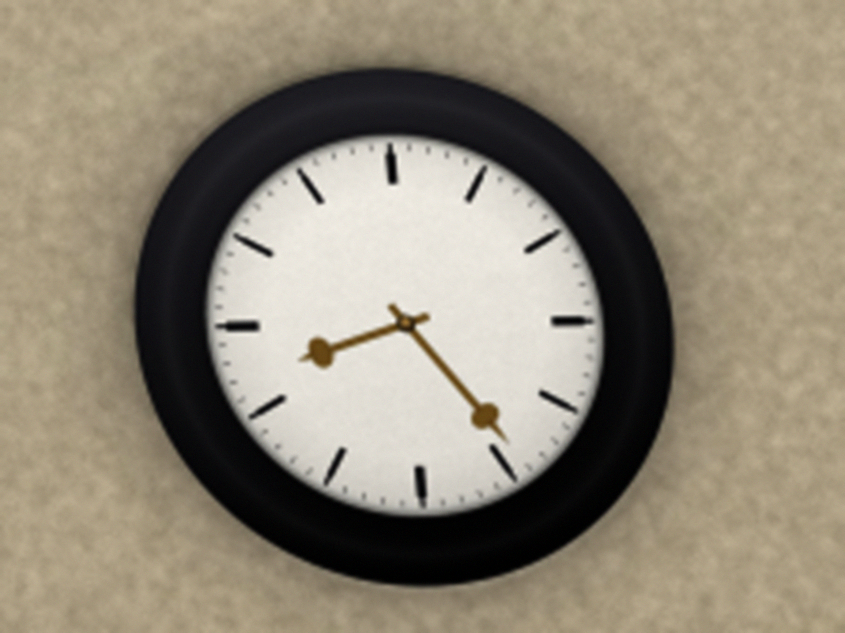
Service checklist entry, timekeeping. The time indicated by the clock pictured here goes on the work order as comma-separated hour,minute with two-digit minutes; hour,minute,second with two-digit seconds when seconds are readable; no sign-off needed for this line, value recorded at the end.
8,24
